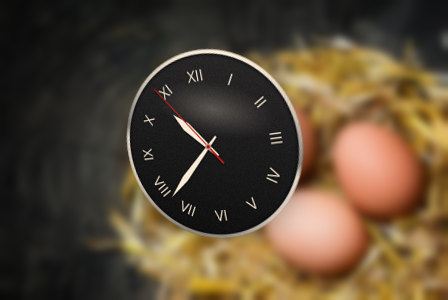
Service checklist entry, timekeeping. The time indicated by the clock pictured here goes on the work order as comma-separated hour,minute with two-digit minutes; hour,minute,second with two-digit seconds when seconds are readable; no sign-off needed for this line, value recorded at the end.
10,37,54
